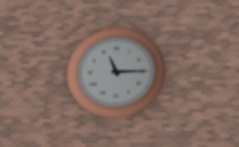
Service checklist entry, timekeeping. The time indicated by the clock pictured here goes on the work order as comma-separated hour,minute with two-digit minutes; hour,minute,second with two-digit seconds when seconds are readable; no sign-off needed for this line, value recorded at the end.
11,15
